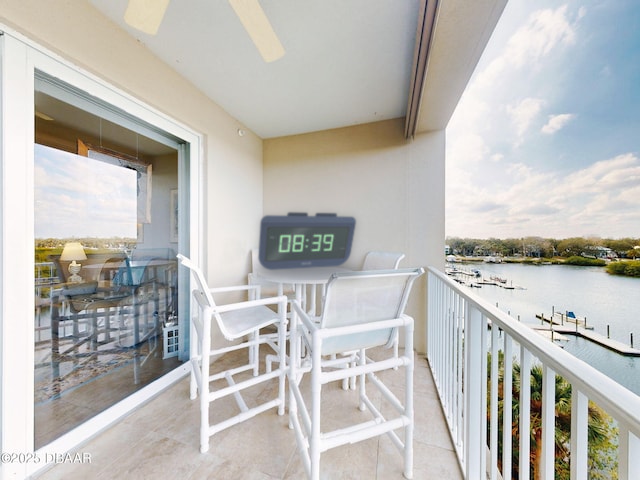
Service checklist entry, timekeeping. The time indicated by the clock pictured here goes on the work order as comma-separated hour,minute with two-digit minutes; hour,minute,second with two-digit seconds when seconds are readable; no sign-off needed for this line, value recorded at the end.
8,39
